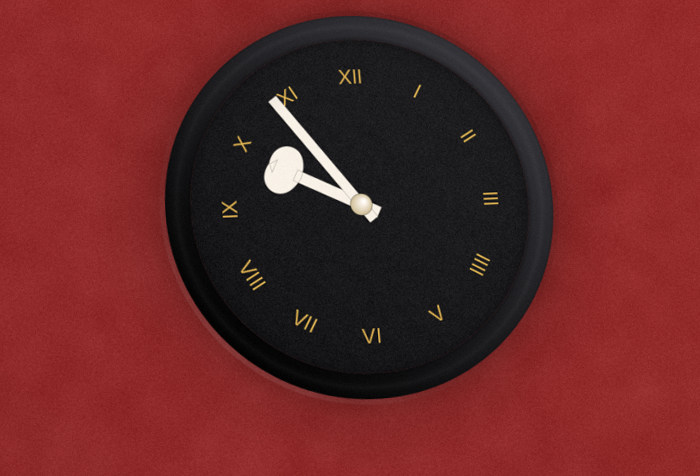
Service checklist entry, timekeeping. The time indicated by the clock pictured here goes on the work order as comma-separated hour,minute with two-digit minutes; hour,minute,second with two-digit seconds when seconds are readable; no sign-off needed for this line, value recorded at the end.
9,54
